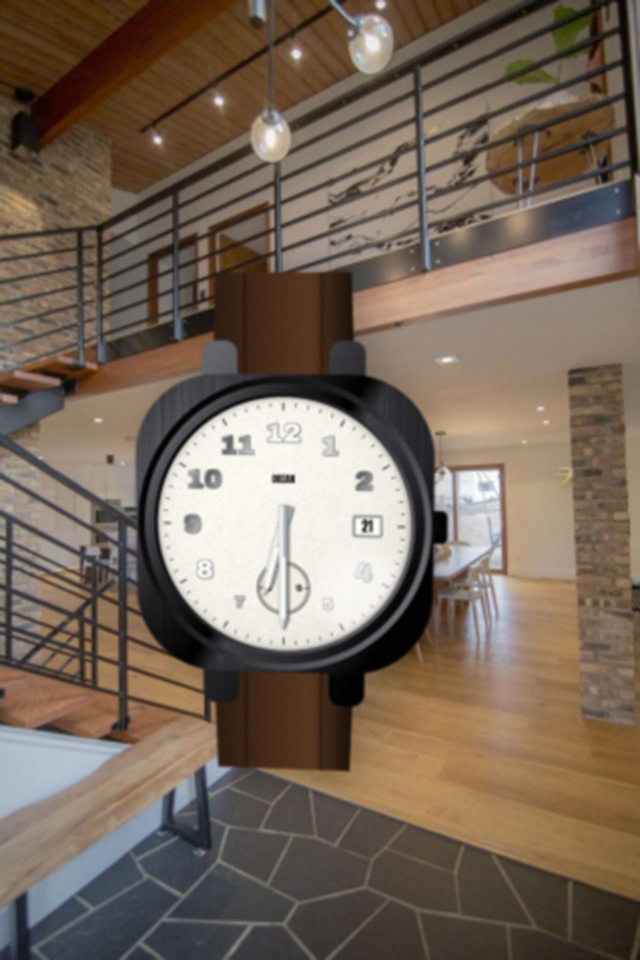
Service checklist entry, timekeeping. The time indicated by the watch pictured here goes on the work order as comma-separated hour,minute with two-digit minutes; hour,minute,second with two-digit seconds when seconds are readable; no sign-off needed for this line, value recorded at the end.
6,30
